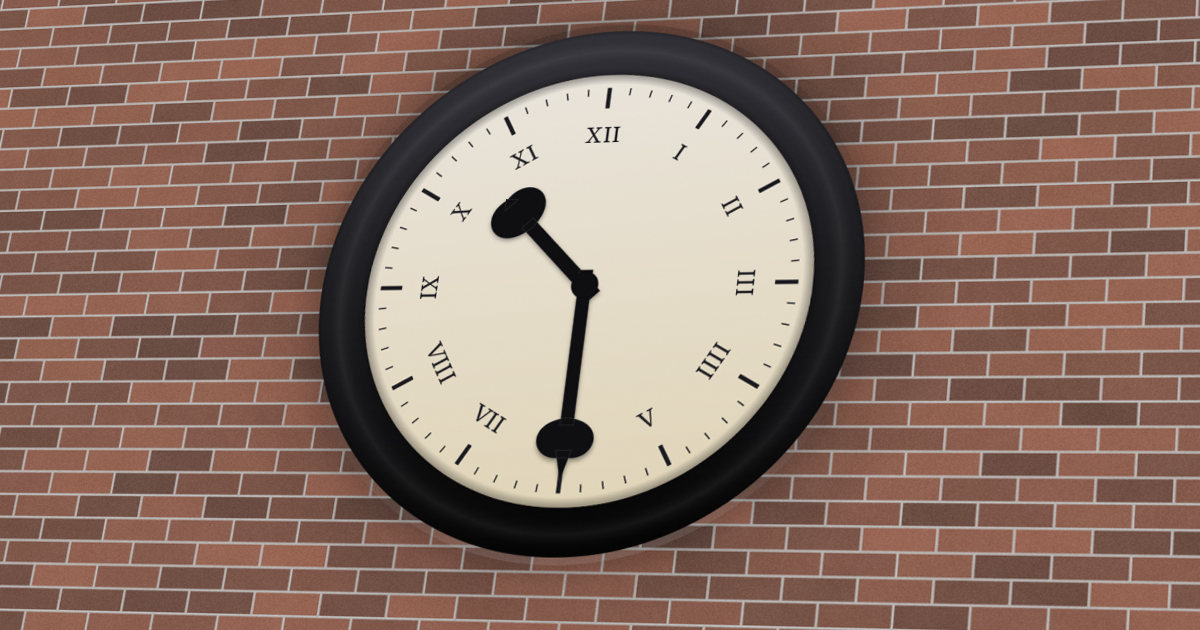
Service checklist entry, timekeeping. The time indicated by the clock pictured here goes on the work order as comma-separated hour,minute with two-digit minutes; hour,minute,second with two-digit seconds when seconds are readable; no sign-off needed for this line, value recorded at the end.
10,30
